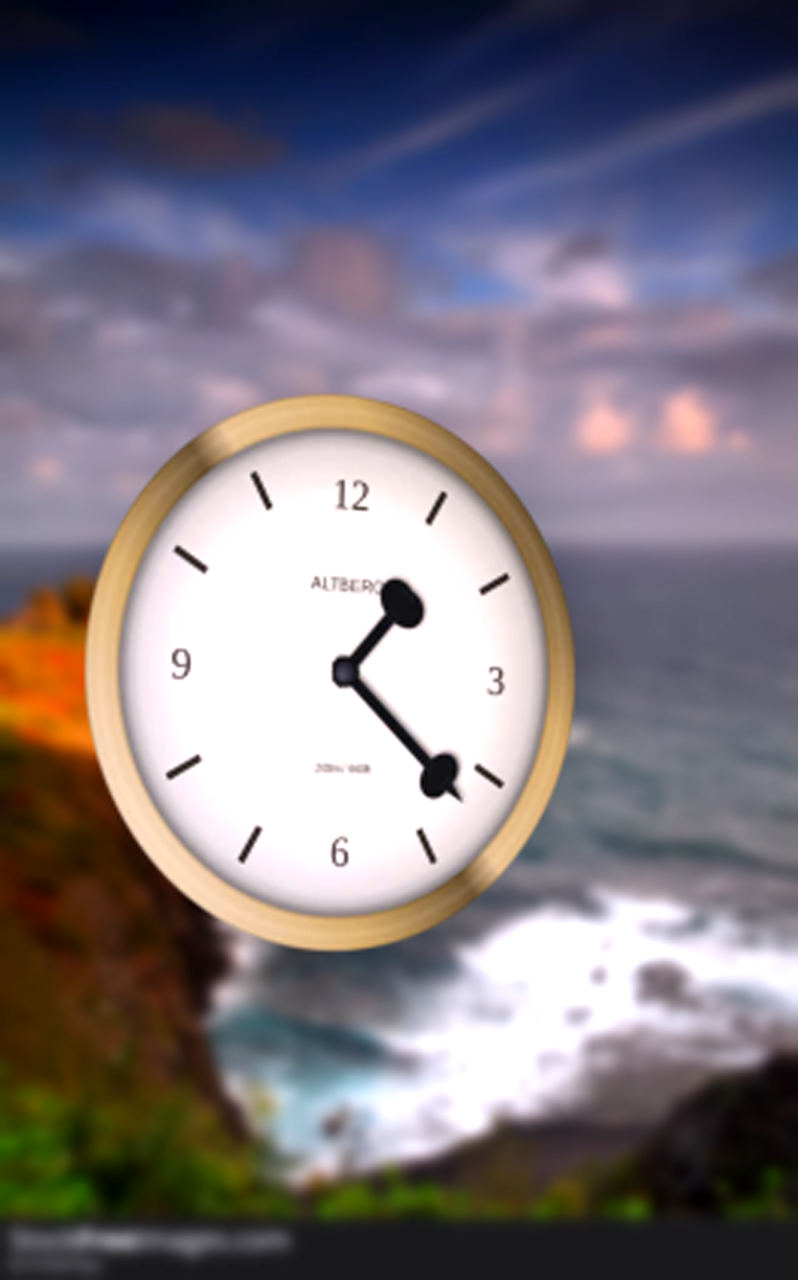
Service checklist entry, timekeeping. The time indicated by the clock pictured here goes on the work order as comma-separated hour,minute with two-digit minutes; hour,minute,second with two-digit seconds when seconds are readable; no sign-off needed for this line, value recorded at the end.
1,22
